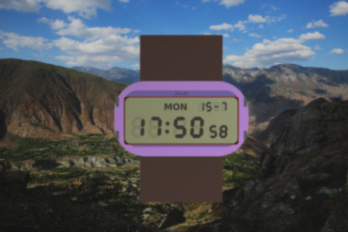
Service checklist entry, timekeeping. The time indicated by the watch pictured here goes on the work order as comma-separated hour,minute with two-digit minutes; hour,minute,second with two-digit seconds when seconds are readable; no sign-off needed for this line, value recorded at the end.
17,50,58
